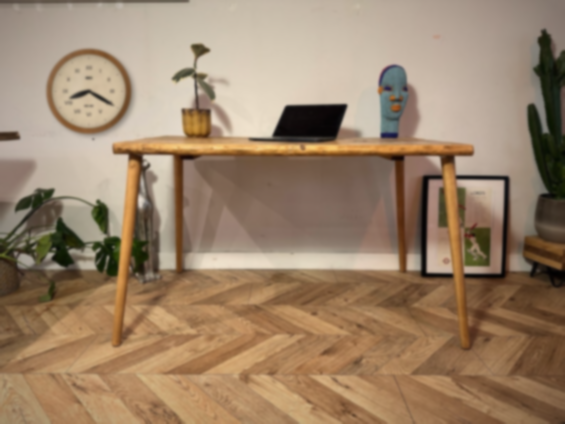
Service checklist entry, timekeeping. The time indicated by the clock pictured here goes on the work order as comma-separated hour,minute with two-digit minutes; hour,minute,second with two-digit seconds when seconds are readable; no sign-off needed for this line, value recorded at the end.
8,20
